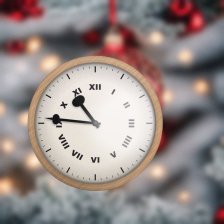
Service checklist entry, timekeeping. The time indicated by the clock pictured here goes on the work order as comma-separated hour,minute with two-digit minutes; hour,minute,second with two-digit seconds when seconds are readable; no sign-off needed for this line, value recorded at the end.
10,46
